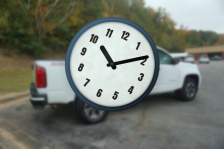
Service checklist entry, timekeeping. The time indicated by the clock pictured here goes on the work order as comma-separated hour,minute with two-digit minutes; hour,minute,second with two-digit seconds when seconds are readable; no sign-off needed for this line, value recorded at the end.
10,09
